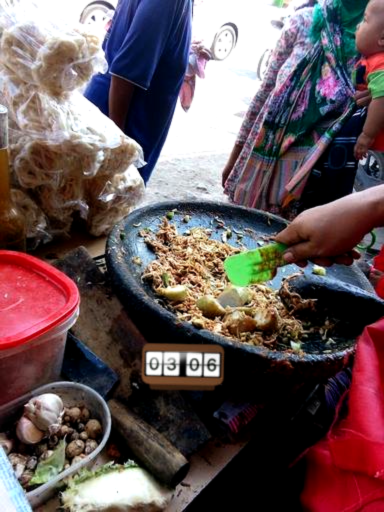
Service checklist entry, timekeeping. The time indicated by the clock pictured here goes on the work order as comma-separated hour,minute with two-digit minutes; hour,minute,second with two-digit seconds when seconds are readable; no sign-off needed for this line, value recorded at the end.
3,06
